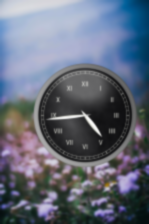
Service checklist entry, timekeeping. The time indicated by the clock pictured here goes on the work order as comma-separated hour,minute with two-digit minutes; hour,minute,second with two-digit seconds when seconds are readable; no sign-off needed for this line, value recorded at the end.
4,44
